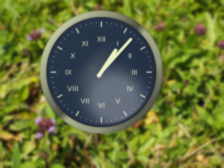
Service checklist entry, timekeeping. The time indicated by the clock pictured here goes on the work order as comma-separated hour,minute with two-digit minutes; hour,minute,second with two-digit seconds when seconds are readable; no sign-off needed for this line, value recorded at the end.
1,07
